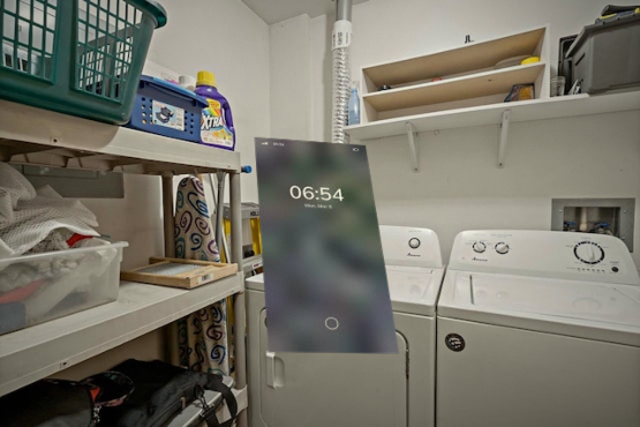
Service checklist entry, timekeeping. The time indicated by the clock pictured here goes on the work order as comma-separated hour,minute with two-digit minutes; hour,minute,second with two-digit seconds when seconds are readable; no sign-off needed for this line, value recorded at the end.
6,54
